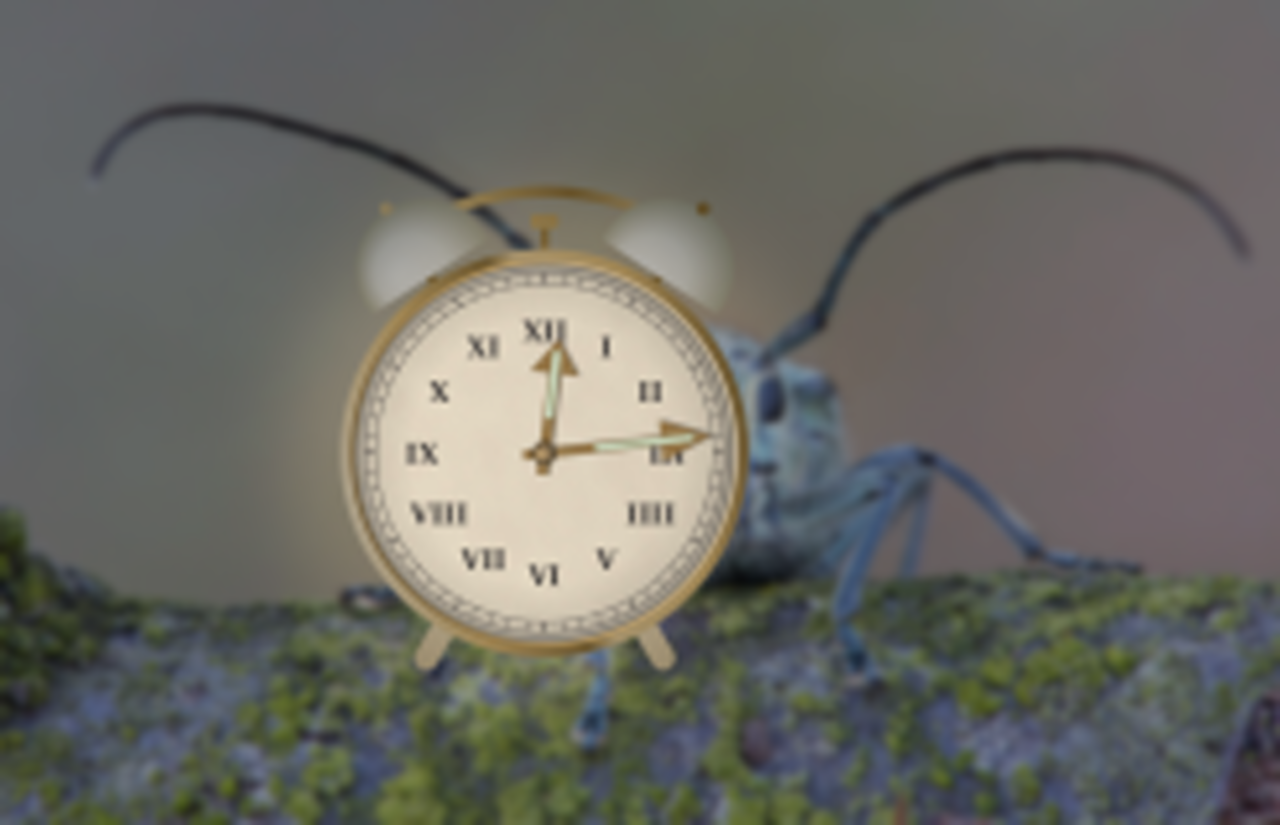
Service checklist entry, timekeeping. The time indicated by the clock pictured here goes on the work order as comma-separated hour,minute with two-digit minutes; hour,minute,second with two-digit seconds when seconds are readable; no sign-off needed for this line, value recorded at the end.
12,14
